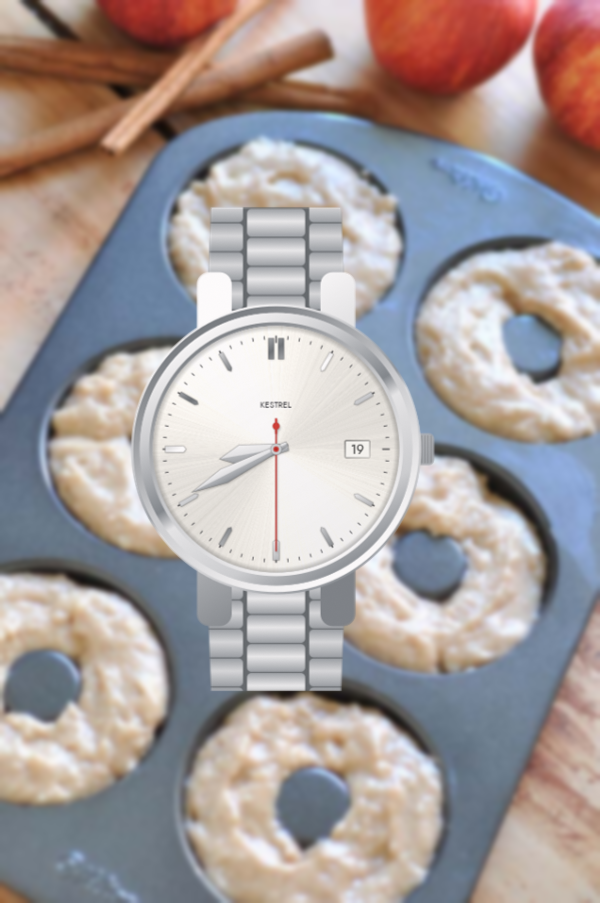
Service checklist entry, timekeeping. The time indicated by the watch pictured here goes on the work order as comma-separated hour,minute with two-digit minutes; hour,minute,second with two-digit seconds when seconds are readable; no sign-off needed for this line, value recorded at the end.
8,40,30
